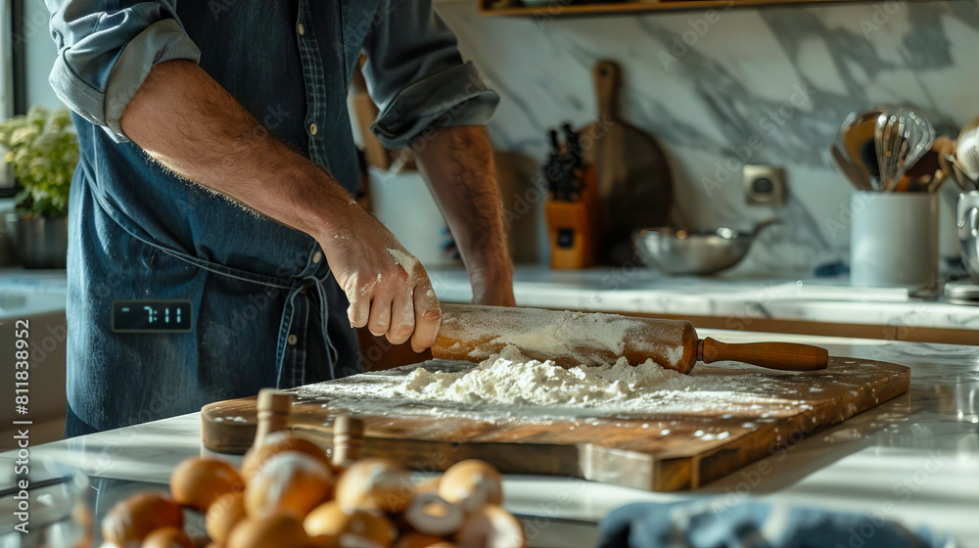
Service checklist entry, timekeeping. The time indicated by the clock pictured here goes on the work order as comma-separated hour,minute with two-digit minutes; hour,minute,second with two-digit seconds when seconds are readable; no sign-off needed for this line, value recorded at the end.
7,11
